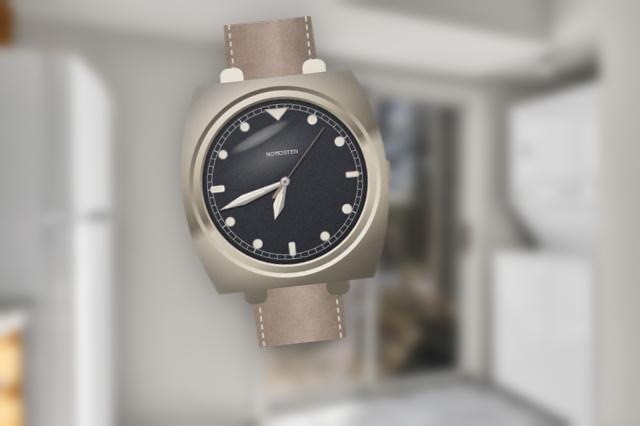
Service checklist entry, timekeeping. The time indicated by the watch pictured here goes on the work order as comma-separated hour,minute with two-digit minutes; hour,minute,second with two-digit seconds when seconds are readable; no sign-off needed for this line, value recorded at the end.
6,42,07
